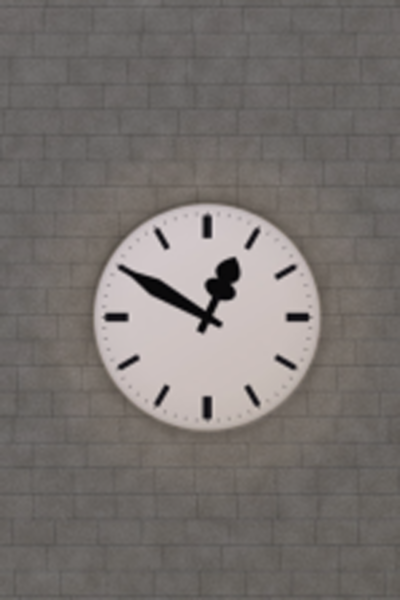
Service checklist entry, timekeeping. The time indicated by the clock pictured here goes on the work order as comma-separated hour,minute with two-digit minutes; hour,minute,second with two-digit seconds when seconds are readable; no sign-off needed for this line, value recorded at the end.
12,50
